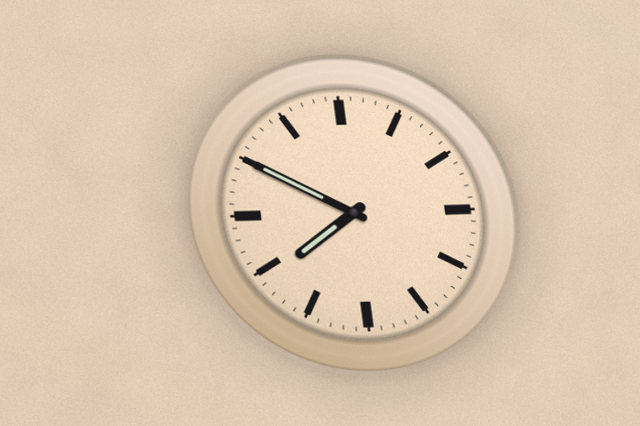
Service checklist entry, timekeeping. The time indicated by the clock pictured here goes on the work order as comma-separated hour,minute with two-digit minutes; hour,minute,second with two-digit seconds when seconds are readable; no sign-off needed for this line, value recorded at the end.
7,50
